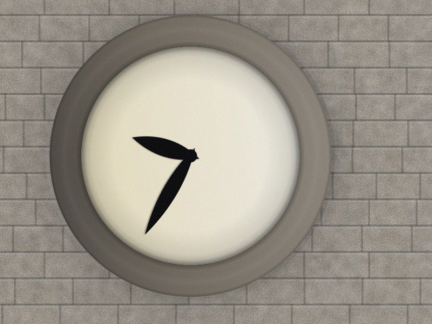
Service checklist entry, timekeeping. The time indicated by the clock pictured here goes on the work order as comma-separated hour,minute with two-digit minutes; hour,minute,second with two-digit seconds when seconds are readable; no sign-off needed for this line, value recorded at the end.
9,35
